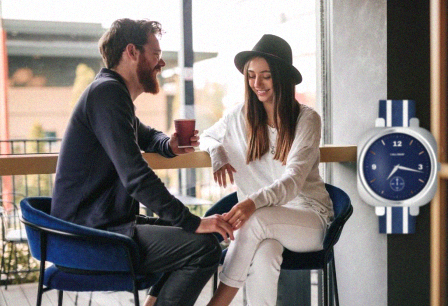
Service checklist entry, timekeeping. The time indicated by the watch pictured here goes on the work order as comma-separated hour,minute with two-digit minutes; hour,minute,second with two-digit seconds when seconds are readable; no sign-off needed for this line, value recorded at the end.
7,17
